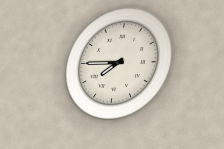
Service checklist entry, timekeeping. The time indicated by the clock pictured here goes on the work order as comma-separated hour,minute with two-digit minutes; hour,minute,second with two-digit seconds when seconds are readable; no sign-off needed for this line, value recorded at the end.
7,45
